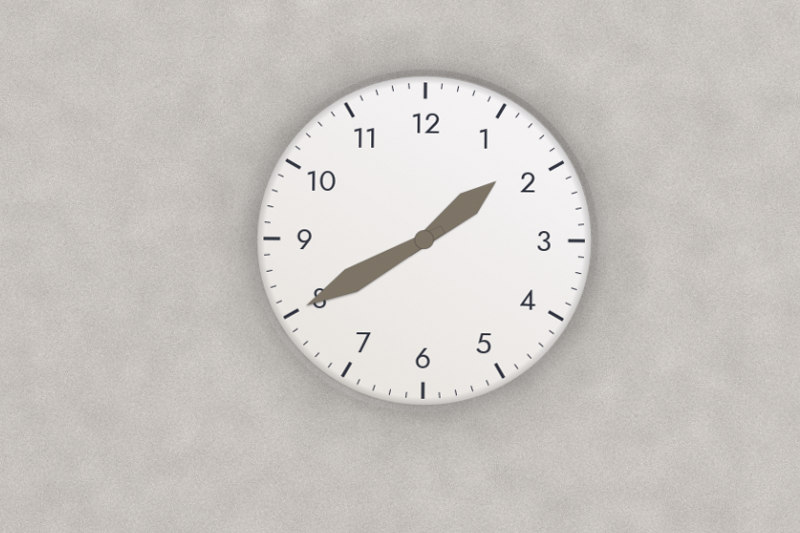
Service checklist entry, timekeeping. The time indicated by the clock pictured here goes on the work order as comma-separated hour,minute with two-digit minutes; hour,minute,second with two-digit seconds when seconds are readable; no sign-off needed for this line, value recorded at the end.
1,40
